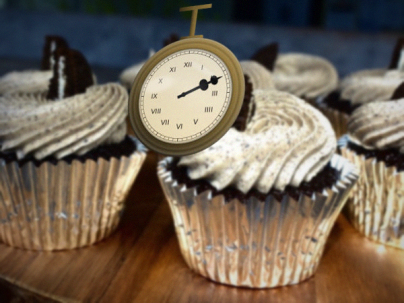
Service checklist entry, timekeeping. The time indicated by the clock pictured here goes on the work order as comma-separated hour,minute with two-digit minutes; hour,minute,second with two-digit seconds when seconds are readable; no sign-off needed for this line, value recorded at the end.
2,11
